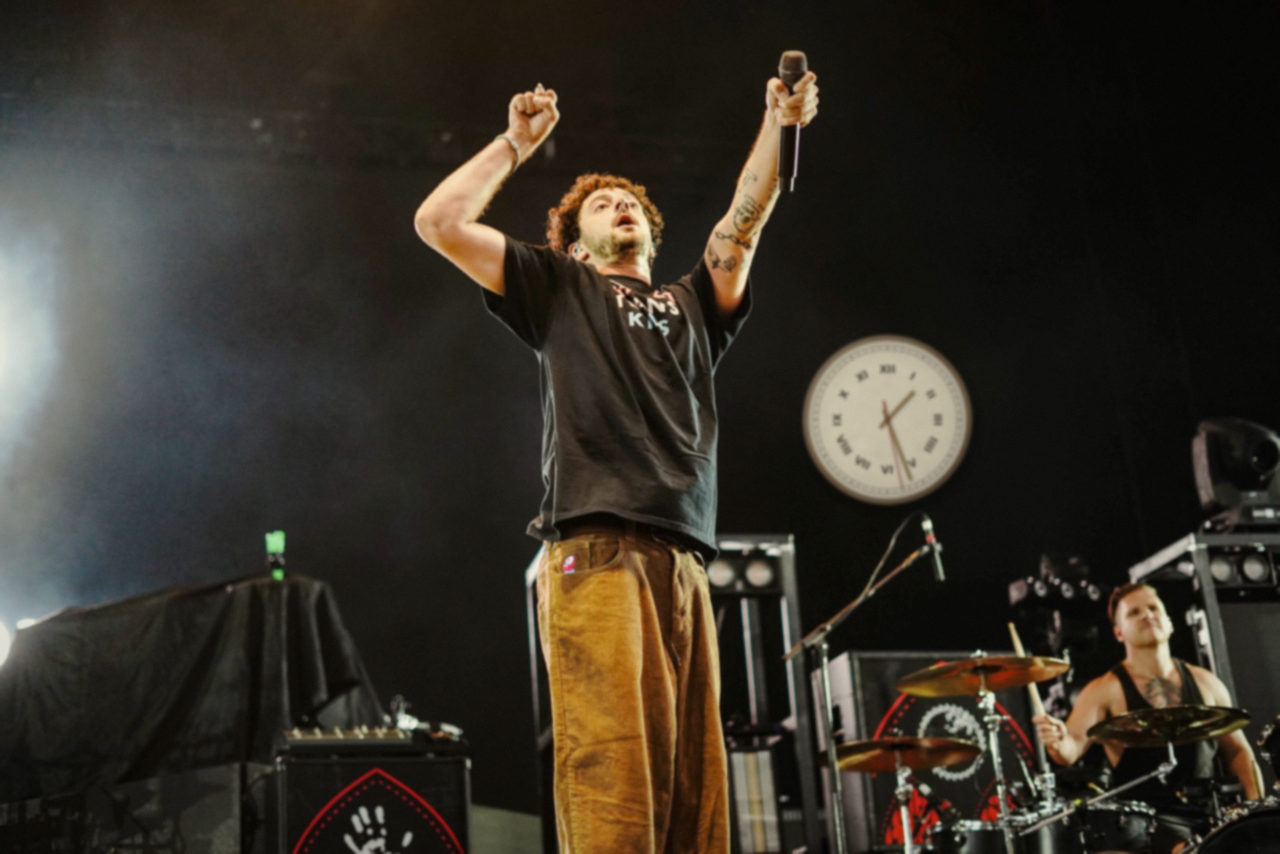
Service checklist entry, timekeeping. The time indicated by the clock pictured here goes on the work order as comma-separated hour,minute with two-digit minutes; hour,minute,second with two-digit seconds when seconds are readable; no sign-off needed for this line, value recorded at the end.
1,26,28
